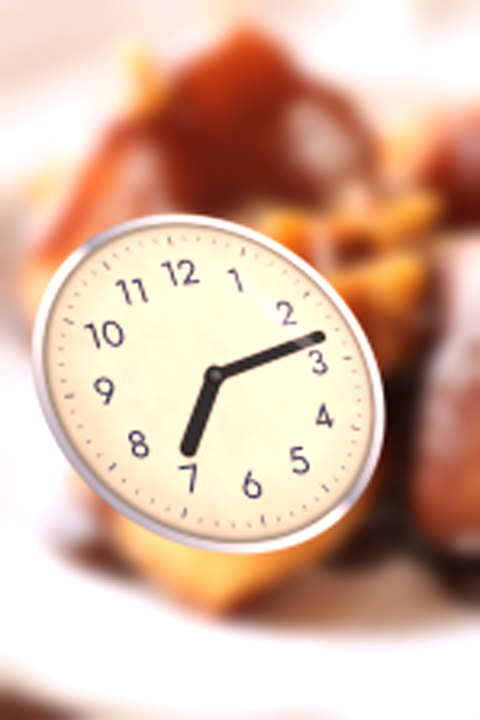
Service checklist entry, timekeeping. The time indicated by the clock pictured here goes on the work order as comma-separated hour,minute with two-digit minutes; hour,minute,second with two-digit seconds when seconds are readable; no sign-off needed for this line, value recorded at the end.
7,13
